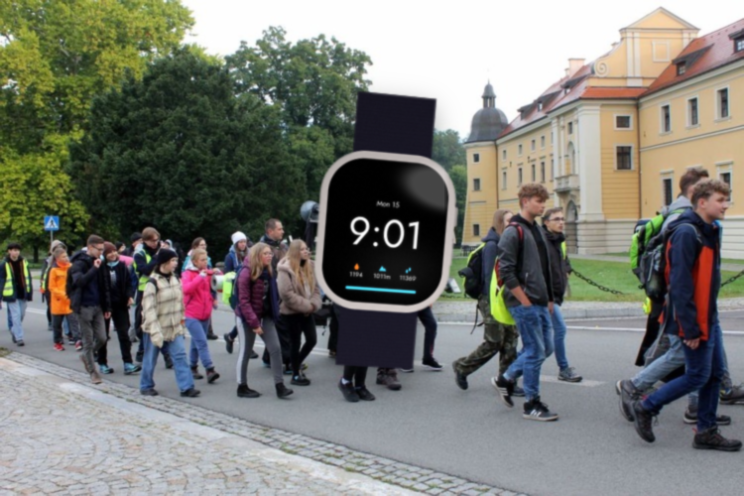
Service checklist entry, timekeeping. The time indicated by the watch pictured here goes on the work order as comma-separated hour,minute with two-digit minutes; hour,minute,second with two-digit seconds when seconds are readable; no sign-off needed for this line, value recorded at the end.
9,01
